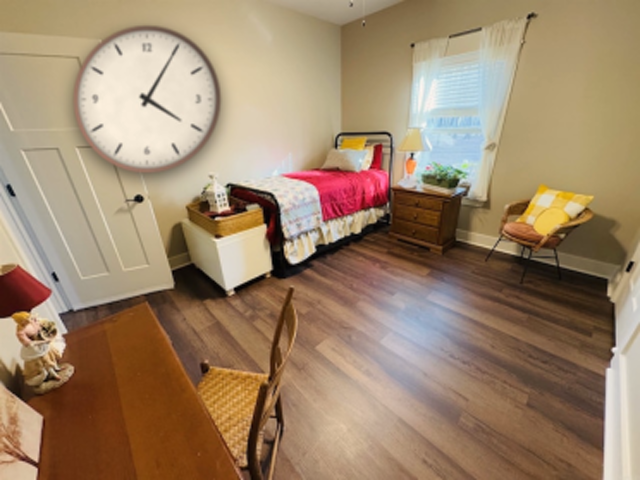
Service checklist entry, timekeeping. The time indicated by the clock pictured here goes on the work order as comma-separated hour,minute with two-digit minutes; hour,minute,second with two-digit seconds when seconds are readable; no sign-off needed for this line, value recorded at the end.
4,05
